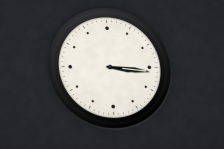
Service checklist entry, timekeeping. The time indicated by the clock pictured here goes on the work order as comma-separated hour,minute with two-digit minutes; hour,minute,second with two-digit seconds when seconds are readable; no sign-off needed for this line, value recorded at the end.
3,16
